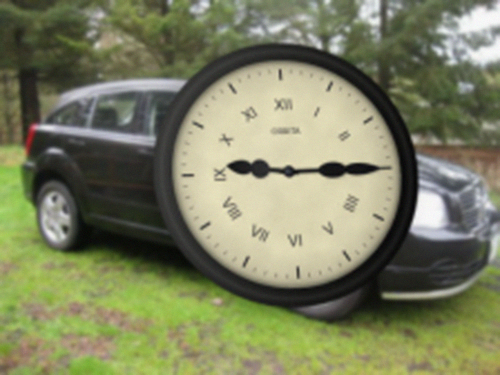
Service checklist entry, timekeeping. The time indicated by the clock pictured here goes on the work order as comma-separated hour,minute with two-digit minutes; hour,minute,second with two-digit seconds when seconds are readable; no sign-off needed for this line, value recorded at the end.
9,15
